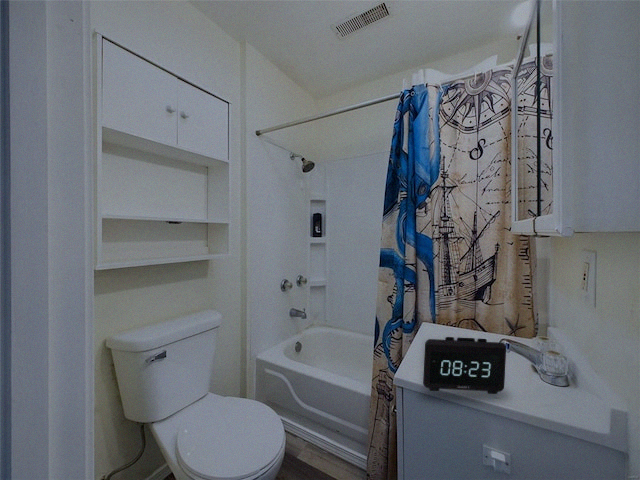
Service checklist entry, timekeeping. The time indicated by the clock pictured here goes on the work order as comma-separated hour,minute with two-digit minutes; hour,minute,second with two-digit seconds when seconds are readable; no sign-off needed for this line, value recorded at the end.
8,23
